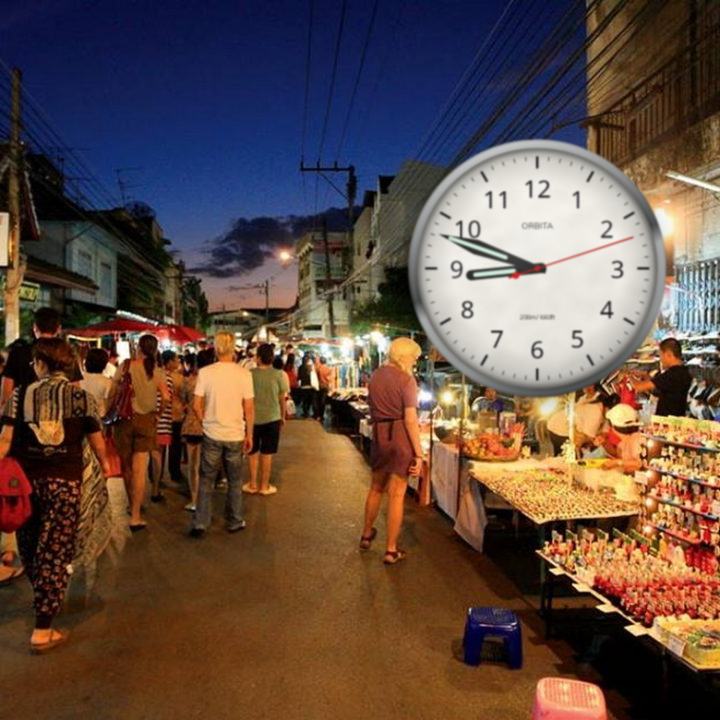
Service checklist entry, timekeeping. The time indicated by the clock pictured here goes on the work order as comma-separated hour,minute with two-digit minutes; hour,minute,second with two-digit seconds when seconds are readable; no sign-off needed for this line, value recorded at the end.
8,48,12
